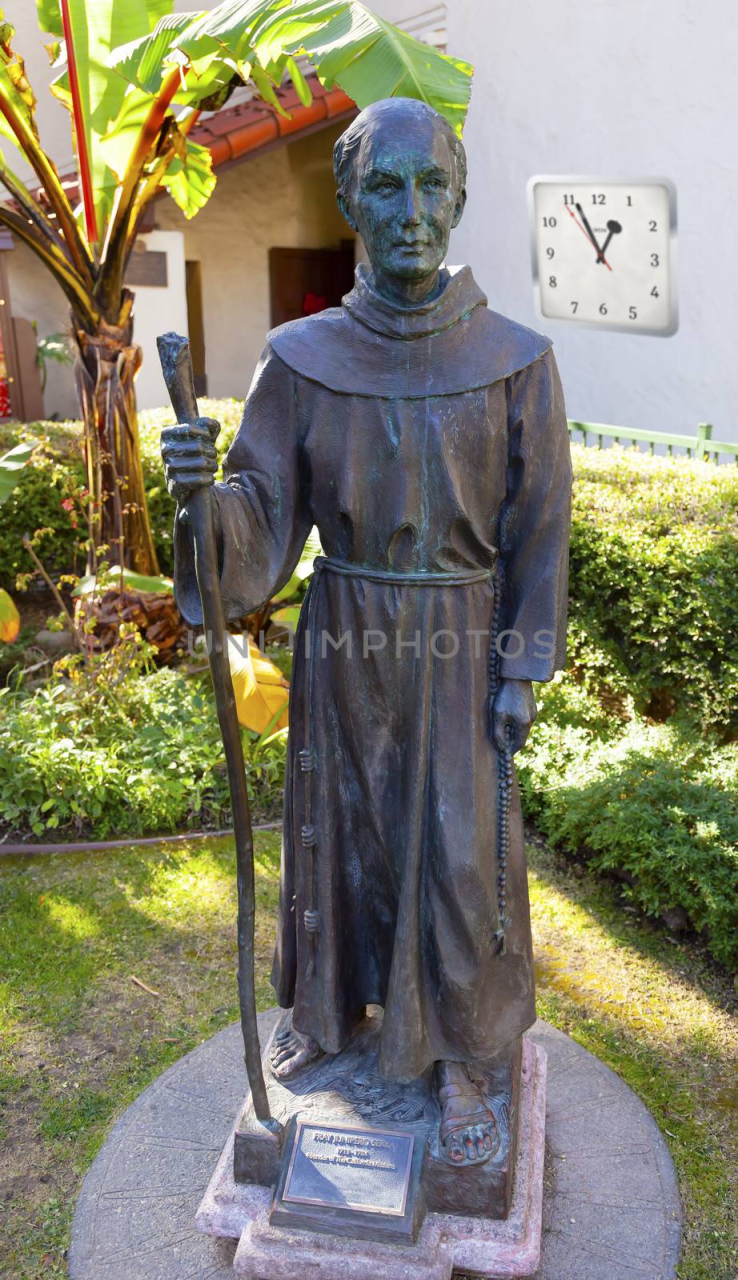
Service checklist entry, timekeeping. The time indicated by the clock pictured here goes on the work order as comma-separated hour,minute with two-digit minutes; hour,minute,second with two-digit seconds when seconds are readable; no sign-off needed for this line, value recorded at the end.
12,55,54
